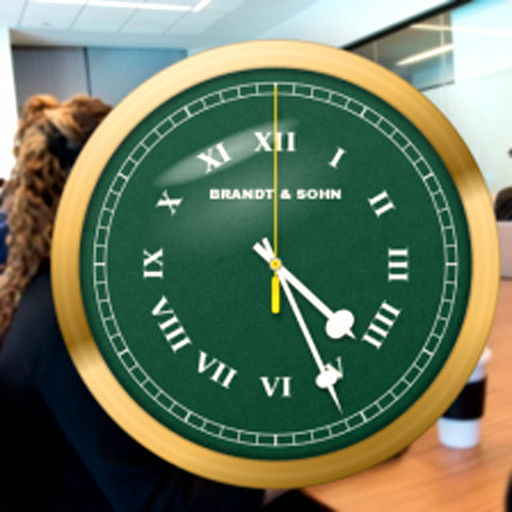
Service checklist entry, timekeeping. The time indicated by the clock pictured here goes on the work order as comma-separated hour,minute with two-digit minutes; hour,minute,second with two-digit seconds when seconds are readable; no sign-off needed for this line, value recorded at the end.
4,26,00
